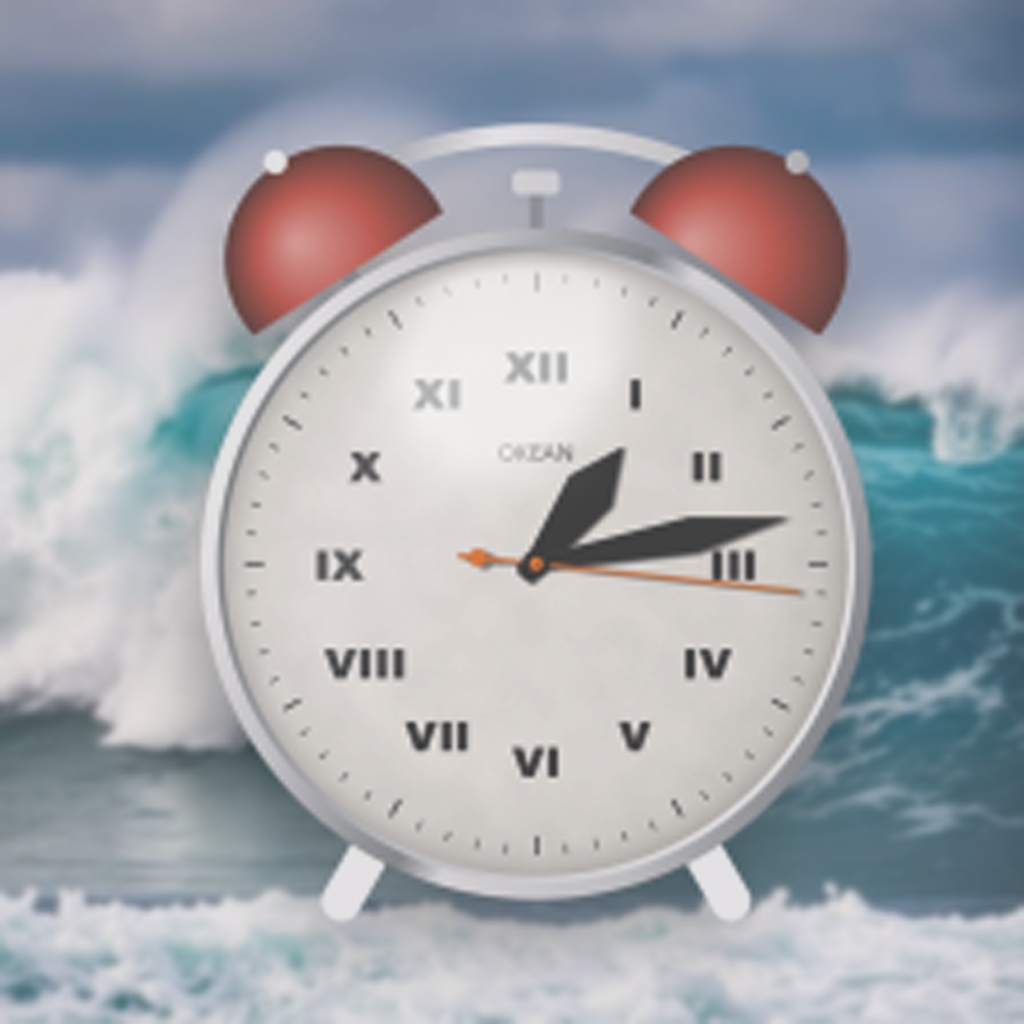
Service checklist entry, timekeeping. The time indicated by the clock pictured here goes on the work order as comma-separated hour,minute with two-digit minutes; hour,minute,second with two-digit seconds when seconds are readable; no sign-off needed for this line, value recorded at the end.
1,13,16
